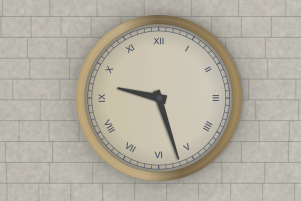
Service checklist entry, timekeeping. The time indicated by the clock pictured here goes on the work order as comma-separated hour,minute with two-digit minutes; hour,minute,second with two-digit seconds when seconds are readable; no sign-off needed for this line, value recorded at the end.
9,27
